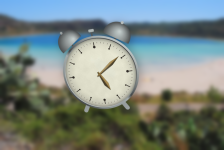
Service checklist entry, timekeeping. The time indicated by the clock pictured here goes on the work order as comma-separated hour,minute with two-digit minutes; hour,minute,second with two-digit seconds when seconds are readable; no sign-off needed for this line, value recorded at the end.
5,09
